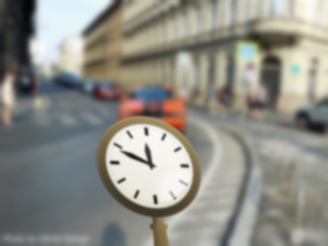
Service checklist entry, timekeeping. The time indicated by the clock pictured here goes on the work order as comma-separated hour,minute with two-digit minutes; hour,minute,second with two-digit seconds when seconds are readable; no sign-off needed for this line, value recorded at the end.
11,49
